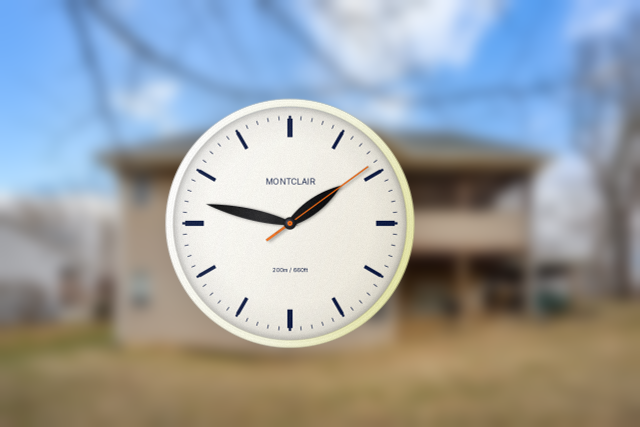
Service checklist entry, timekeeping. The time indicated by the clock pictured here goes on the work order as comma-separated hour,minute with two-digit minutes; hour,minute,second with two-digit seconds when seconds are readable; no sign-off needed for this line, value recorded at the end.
1,47,09
